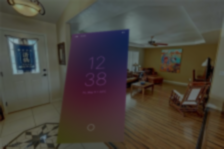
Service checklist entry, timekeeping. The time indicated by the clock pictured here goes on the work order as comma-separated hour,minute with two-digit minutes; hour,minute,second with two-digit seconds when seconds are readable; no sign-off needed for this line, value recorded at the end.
12,38
